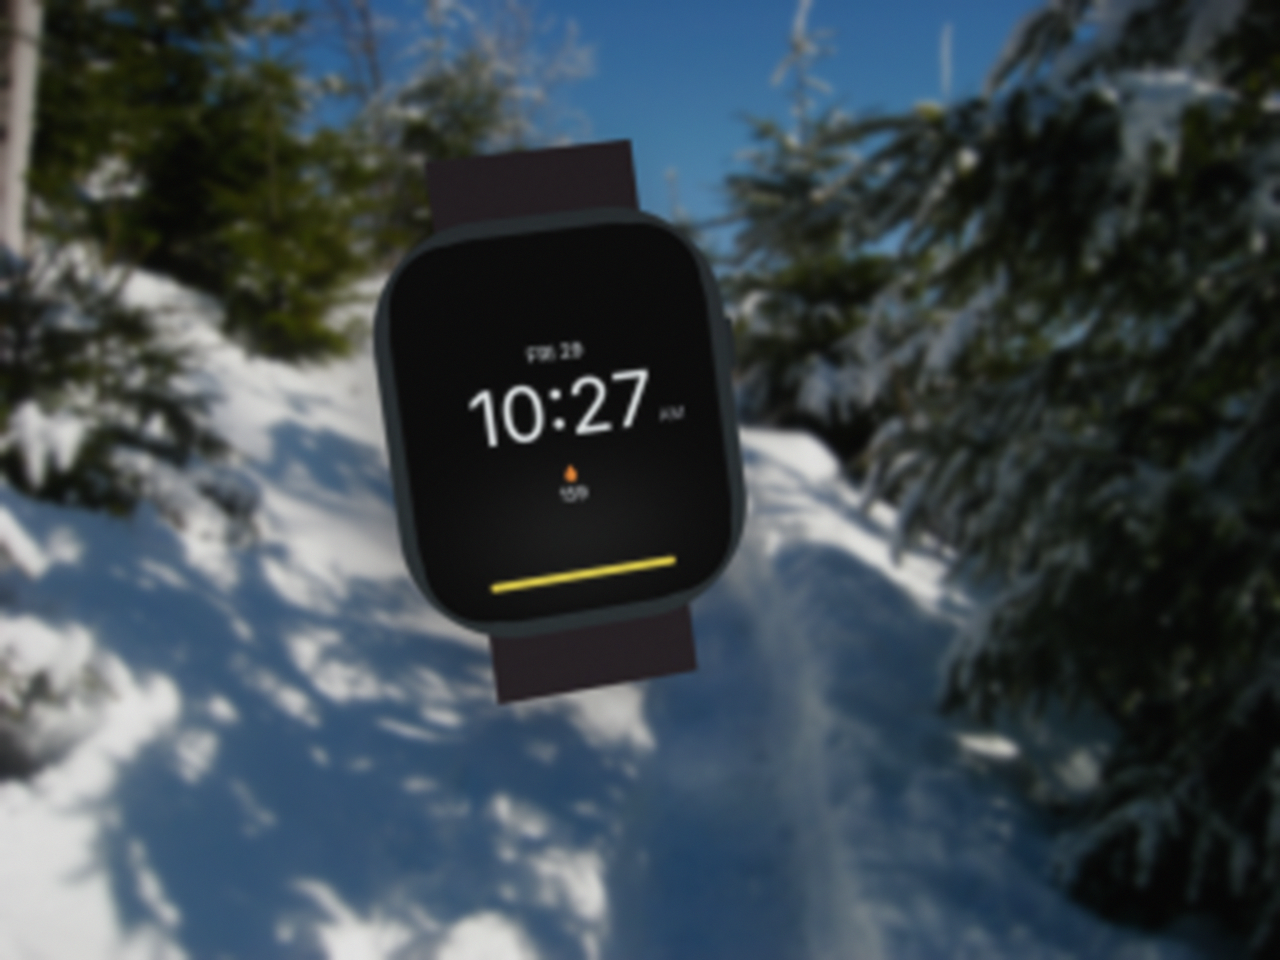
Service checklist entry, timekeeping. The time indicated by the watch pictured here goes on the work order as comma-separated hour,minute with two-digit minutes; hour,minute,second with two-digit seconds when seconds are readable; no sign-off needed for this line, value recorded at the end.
10,27
